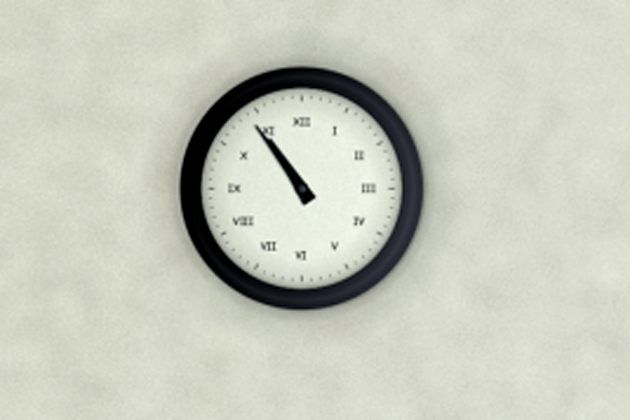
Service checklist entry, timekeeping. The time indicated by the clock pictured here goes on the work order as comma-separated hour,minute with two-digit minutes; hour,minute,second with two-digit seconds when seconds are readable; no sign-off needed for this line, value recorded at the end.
10,54
